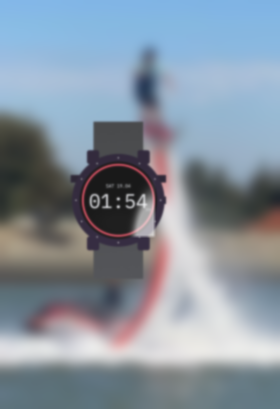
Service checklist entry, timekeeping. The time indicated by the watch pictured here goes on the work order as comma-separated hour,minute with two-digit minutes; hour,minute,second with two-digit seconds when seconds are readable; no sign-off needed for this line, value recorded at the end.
1,54
